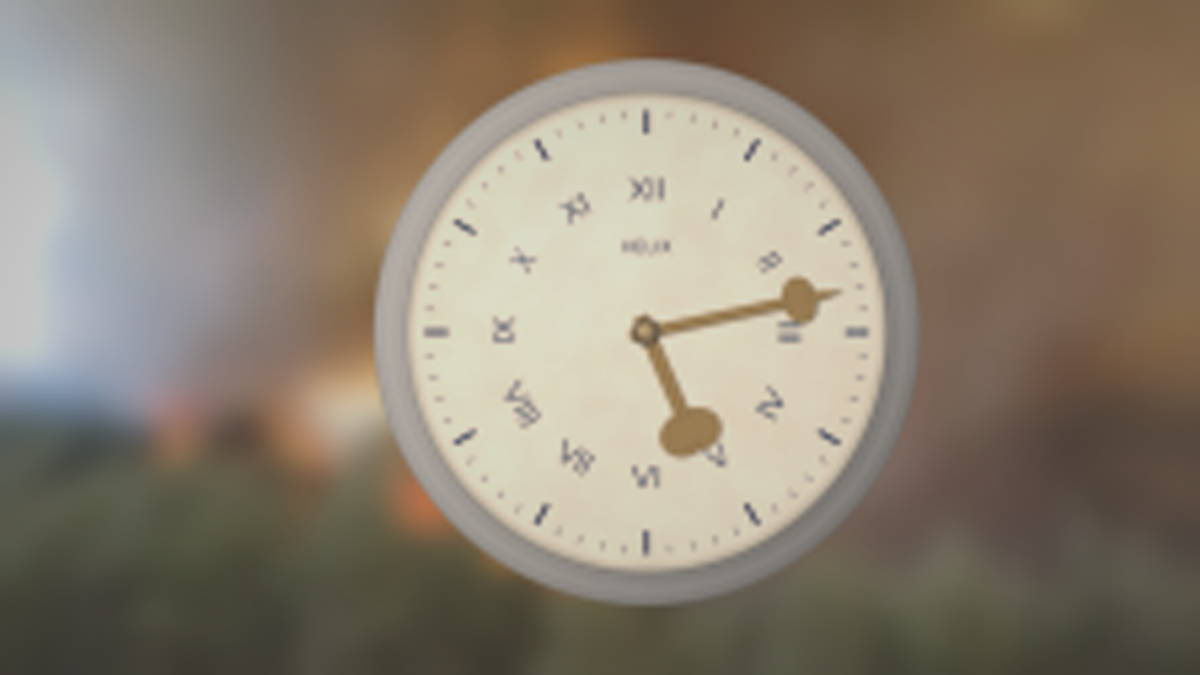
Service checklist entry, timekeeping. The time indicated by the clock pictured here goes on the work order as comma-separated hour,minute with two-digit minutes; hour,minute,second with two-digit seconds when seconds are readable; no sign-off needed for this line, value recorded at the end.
5,13
